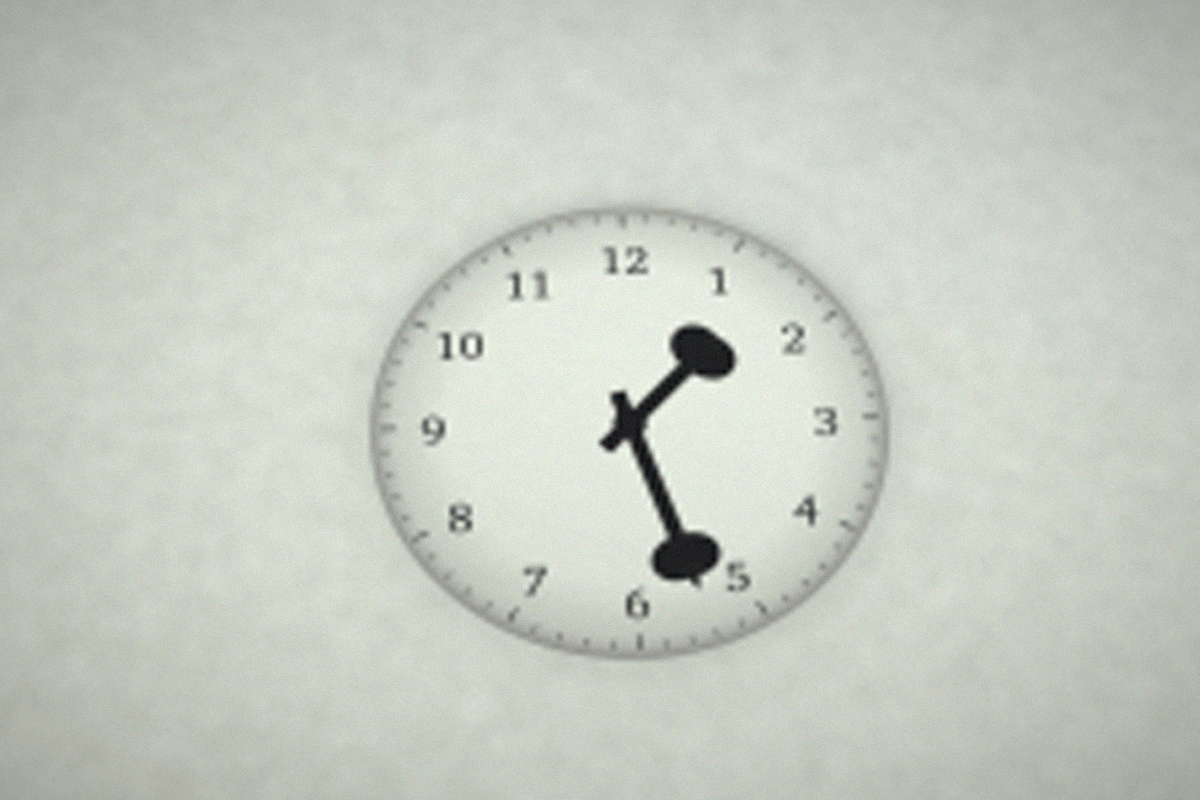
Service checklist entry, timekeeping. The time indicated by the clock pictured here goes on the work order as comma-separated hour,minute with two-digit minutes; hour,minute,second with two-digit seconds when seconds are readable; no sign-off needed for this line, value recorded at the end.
1,27
